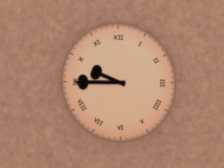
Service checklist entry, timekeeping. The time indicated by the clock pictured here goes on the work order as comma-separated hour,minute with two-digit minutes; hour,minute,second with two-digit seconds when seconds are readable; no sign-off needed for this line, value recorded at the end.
9,45
